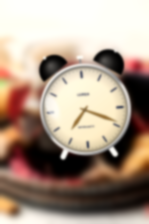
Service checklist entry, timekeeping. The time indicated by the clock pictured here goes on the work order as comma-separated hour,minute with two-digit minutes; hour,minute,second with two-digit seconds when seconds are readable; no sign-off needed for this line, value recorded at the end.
7,19
